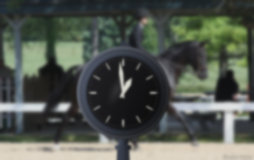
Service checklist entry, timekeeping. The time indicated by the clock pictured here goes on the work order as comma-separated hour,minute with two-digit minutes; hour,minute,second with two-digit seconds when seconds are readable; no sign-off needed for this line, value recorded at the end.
12,59
